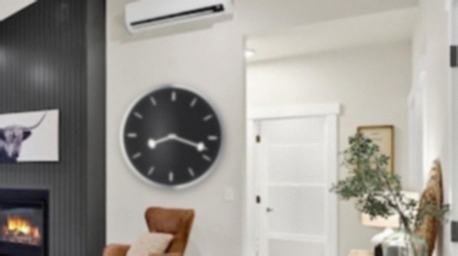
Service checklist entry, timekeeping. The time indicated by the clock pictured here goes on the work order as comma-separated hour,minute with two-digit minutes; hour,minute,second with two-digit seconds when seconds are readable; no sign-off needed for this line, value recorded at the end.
8,18
